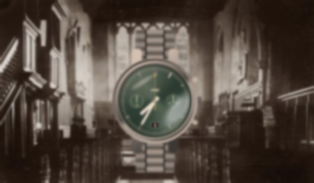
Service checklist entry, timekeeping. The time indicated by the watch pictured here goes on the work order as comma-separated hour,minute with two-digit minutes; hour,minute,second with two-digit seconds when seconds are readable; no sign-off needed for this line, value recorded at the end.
7,35
